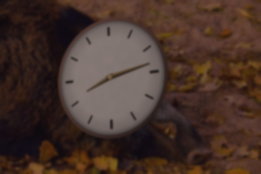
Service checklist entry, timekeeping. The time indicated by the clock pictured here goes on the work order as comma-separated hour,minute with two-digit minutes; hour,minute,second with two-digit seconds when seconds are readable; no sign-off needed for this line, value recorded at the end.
8,13
